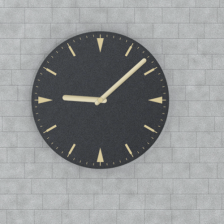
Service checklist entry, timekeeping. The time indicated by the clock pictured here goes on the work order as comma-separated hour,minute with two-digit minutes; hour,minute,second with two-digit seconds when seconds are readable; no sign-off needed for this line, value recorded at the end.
9,08
